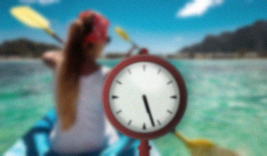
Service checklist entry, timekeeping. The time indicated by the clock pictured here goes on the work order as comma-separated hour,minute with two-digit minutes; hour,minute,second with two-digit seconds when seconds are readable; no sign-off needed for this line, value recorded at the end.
5,27
